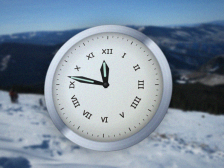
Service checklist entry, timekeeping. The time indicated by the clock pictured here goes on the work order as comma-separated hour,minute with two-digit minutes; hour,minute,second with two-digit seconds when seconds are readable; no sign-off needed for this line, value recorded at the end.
11,47
